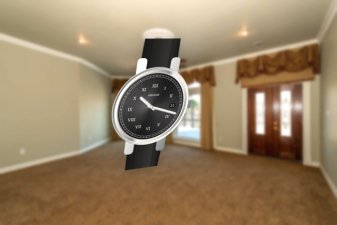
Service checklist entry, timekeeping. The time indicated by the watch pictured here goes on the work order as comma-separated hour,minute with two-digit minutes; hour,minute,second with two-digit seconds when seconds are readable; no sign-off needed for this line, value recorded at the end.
10,18
